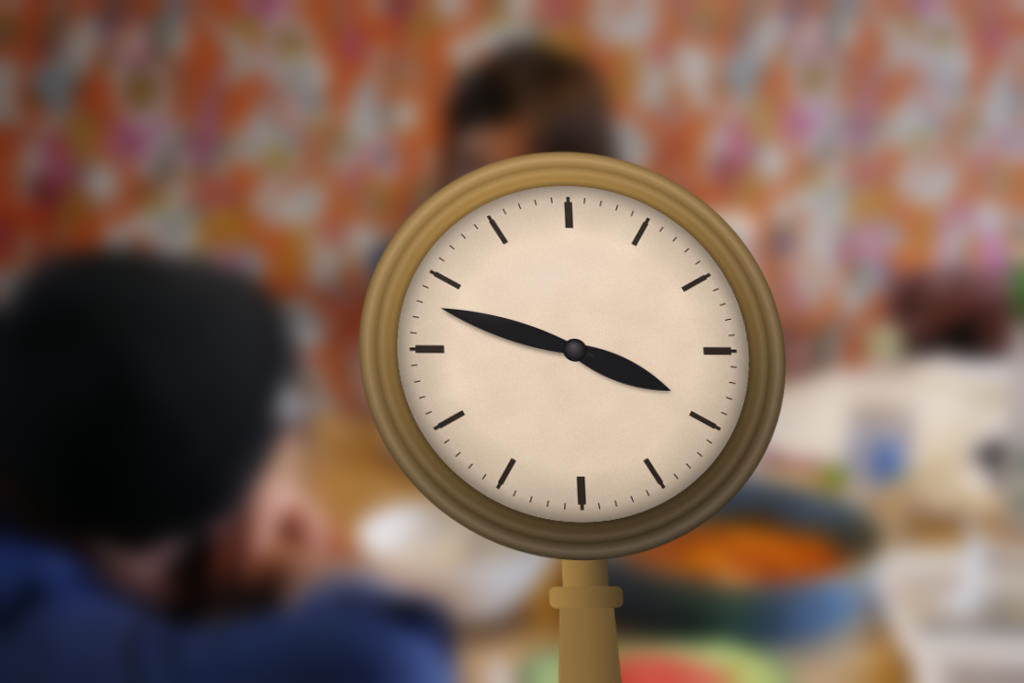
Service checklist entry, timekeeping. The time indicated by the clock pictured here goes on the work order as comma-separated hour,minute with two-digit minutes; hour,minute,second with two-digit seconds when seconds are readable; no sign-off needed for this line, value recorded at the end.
3,48
